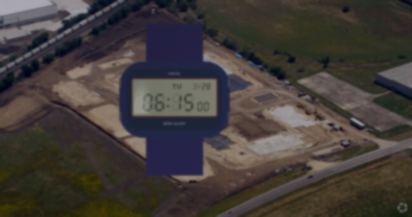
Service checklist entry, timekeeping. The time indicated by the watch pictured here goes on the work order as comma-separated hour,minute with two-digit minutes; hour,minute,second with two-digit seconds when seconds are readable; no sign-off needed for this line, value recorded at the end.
6,15
